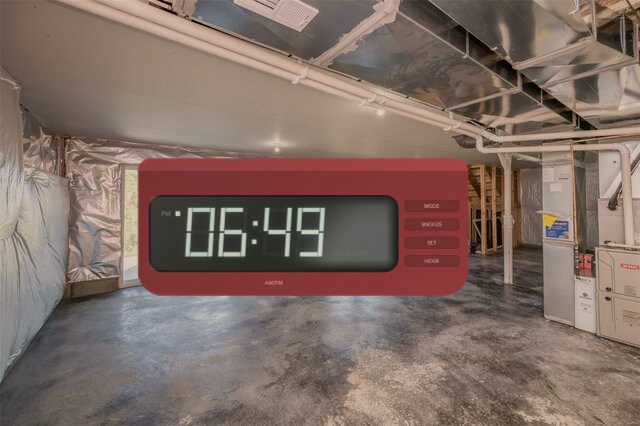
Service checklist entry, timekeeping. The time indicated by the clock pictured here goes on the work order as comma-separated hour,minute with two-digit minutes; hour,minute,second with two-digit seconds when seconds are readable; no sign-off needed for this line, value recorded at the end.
6,49
